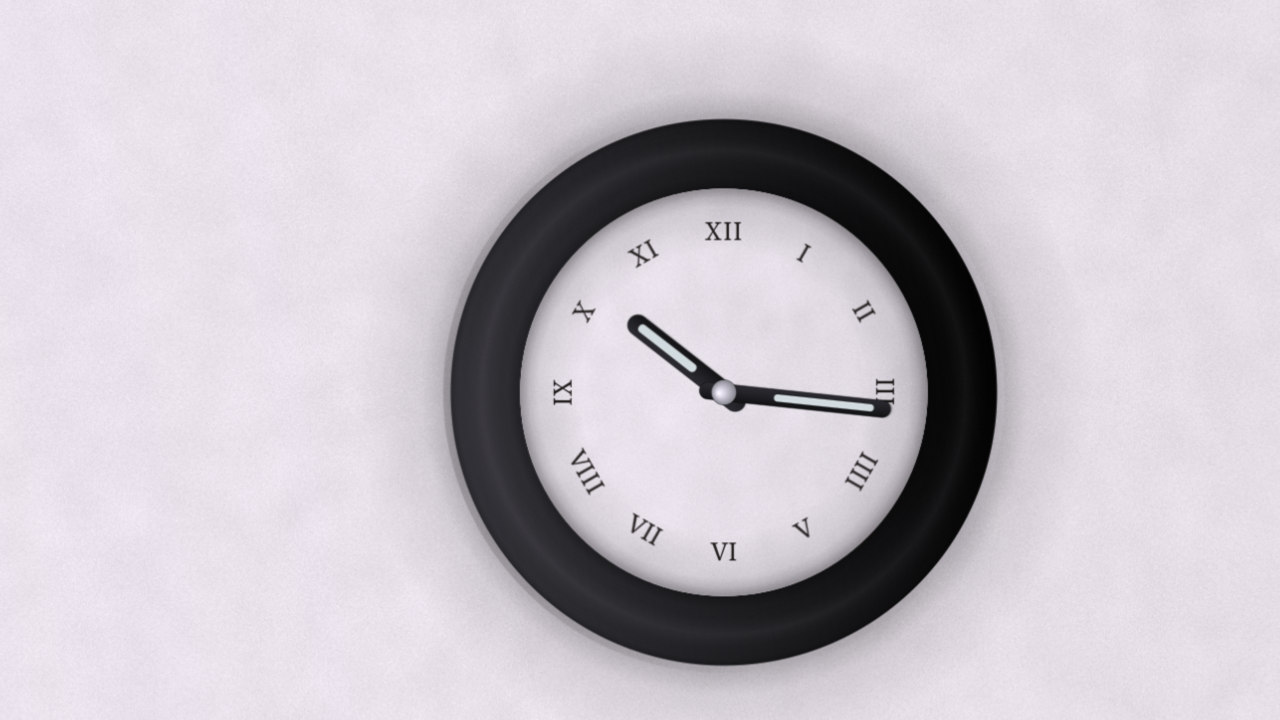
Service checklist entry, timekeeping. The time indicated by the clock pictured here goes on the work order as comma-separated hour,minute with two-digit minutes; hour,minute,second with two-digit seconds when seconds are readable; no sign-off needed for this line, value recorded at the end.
10,16
